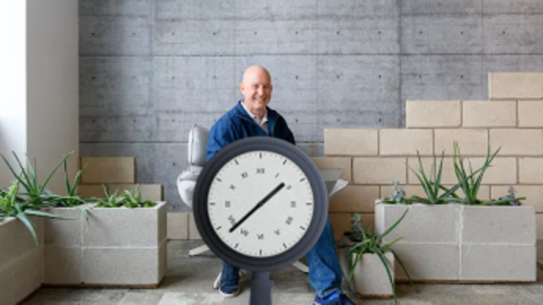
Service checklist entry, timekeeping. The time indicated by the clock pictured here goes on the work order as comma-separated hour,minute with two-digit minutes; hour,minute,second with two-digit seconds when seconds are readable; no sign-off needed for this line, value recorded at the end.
1,38
